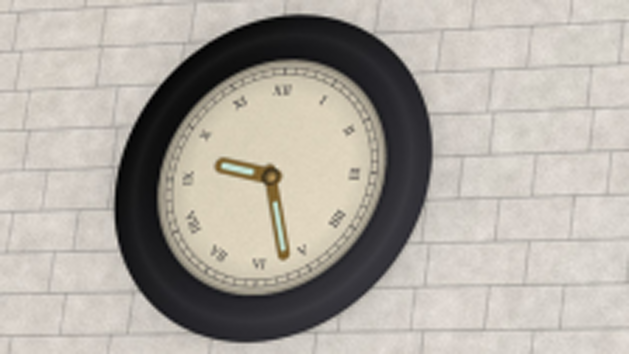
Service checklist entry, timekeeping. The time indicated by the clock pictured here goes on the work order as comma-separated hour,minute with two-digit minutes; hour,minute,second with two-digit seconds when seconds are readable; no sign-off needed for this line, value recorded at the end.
9,27
